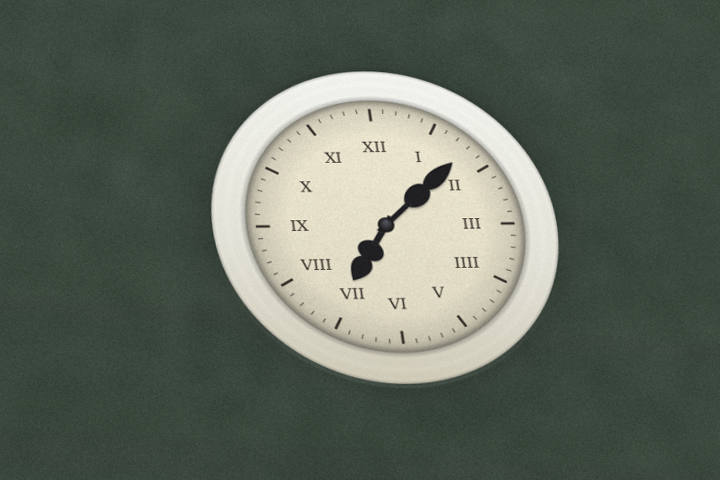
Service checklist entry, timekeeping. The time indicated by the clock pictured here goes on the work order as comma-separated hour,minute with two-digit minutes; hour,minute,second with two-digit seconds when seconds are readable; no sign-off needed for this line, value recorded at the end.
7,08
